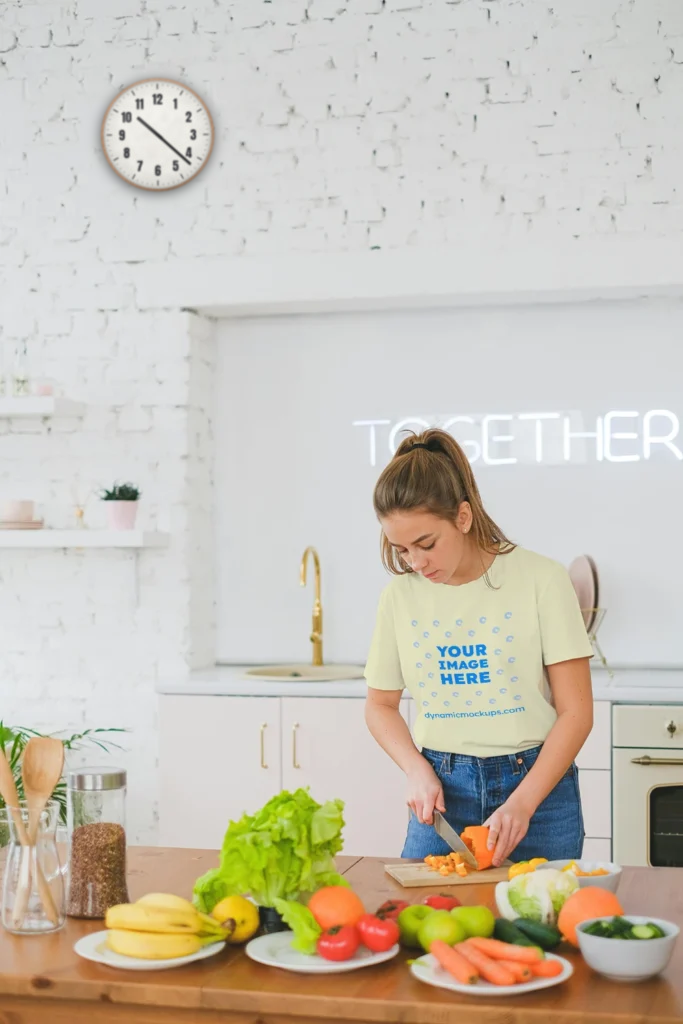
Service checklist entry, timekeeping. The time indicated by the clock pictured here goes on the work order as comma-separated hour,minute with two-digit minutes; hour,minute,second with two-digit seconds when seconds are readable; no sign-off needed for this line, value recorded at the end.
10,22
